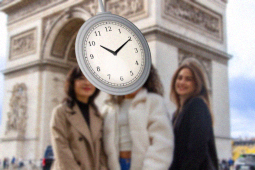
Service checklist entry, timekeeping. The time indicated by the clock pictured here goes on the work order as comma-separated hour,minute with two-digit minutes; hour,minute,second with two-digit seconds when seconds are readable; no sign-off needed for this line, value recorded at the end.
10,10
